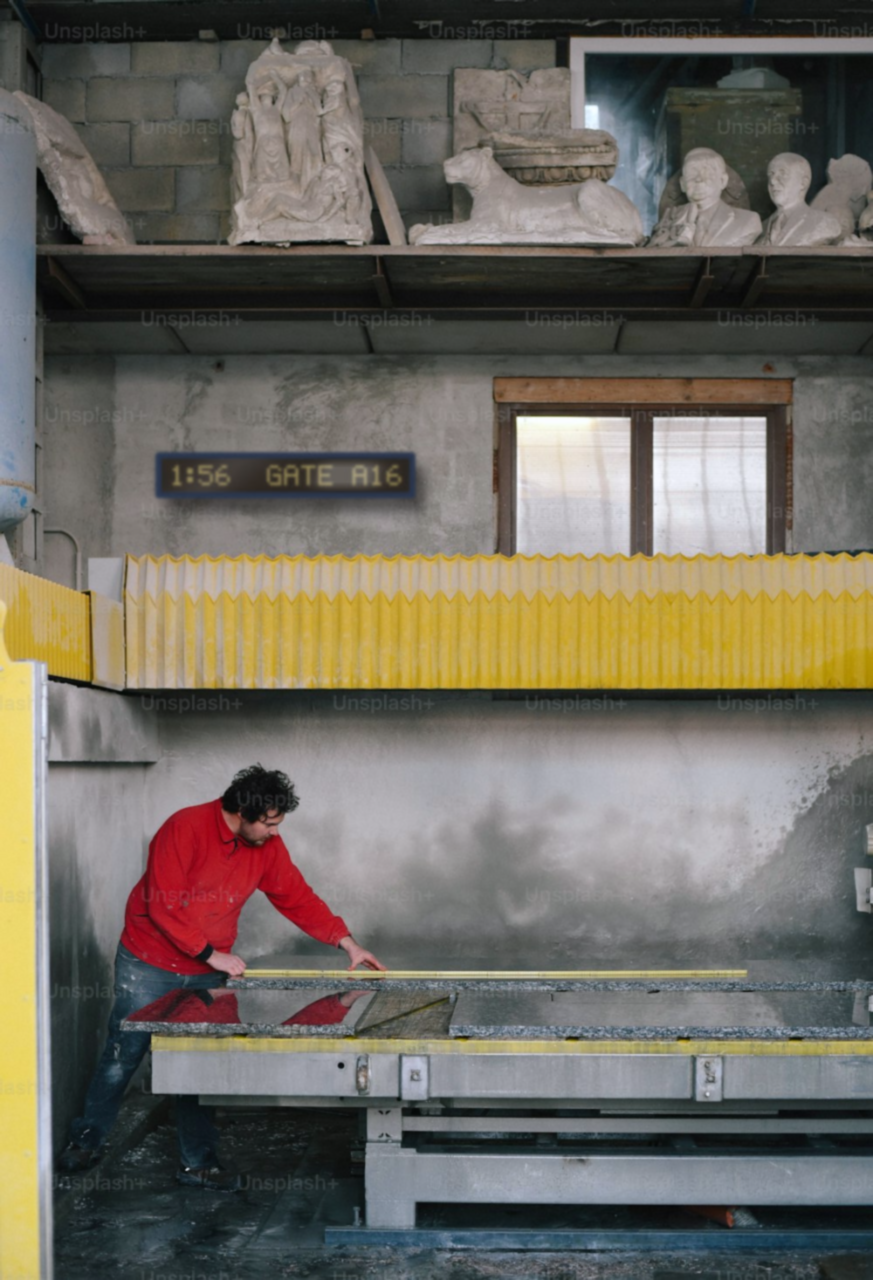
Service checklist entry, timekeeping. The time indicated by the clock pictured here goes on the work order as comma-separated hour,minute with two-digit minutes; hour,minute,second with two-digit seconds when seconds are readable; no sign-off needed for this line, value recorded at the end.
1,56
